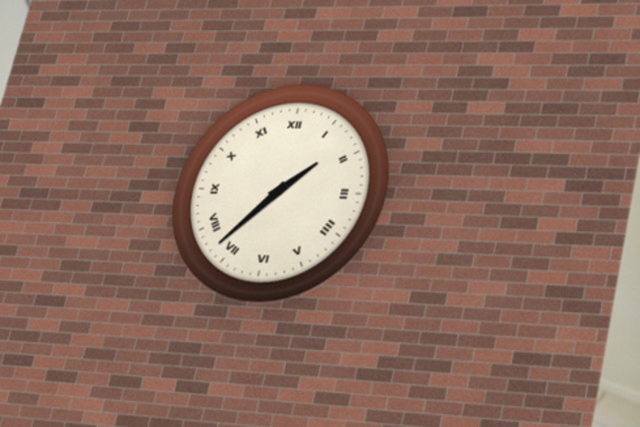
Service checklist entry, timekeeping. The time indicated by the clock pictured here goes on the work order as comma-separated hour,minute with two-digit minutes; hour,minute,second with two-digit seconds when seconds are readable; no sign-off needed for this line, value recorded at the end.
1,37
